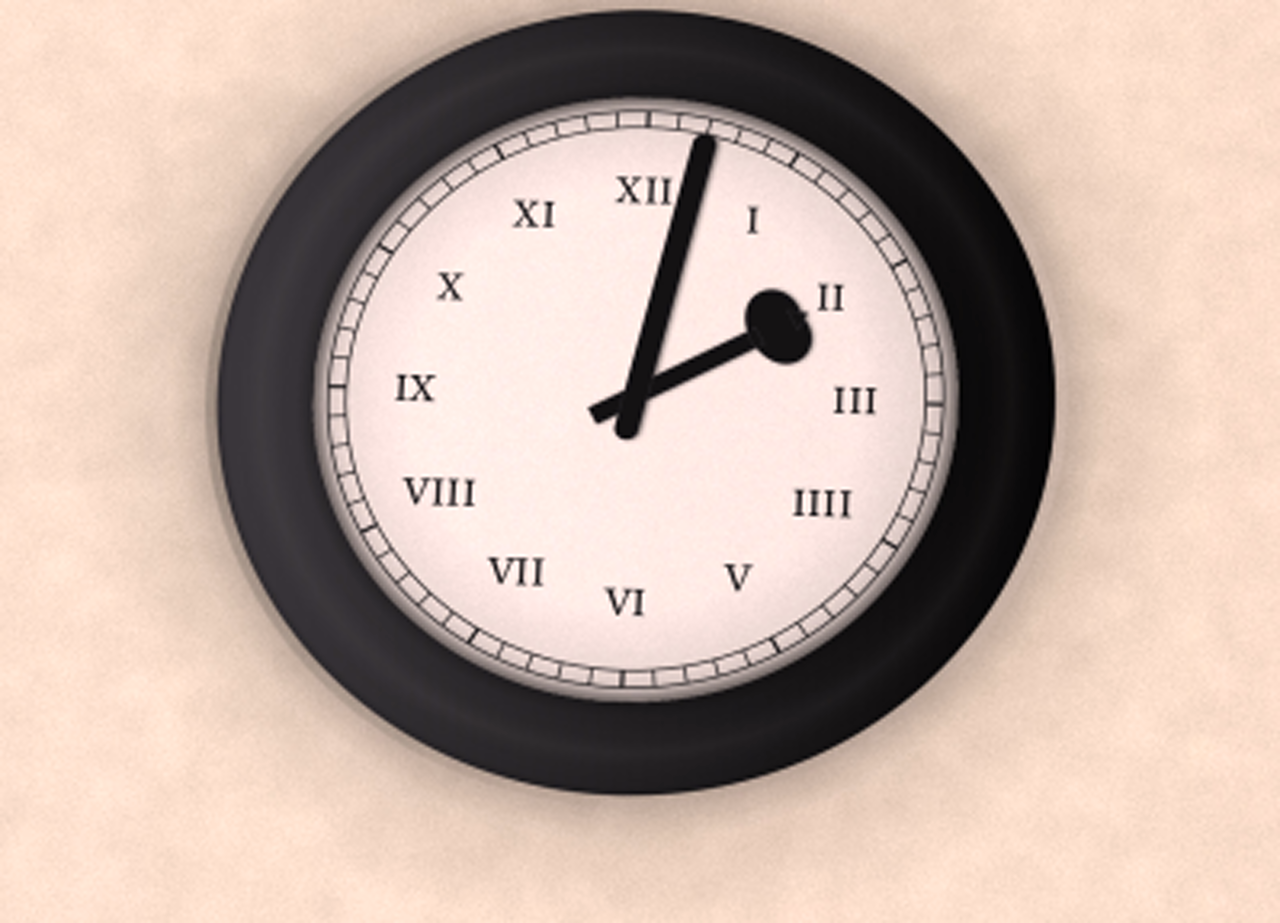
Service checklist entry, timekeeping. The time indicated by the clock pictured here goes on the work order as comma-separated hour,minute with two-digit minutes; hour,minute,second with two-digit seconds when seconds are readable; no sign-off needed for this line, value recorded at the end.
2,02
